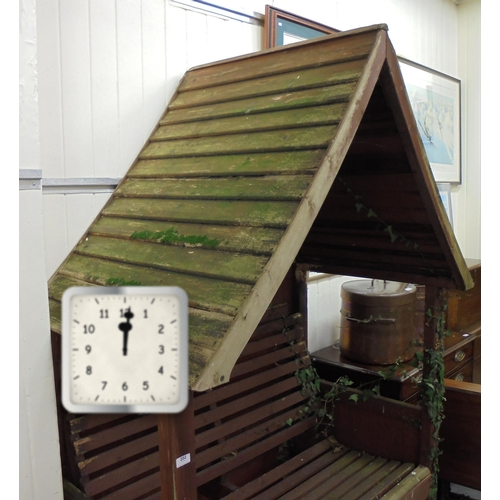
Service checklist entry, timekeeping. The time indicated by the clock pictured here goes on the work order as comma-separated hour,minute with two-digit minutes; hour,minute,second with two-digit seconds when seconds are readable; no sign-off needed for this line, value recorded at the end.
12,01
